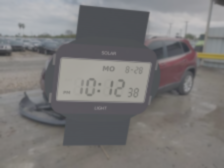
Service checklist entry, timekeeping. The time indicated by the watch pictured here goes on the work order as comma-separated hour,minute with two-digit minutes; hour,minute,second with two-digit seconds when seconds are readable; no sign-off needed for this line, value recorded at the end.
10,12,38
